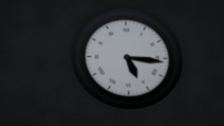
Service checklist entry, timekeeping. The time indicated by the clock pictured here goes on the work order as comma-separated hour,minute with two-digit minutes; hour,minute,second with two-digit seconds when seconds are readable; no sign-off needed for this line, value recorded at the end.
5,16
